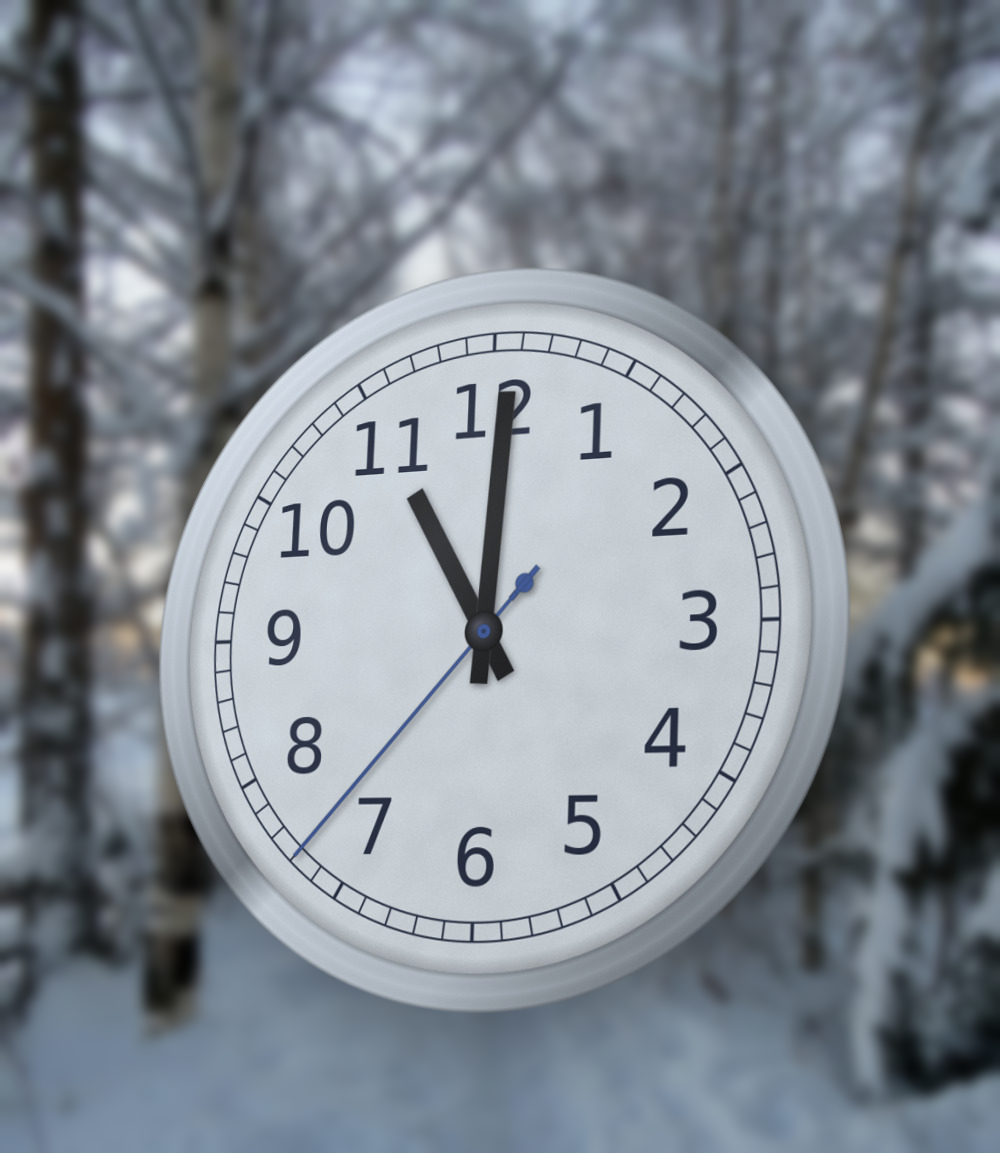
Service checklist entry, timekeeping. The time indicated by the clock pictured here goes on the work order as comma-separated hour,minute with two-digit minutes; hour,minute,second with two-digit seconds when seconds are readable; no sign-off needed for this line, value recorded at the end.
11,00,37
